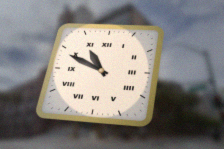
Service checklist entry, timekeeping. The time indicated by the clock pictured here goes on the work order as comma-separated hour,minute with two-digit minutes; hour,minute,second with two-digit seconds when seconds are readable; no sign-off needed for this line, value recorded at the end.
10,49
